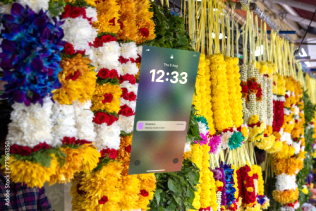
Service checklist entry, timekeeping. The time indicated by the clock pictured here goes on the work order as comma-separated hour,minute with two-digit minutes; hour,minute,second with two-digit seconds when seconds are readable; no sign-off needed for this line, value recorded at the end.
12,33
